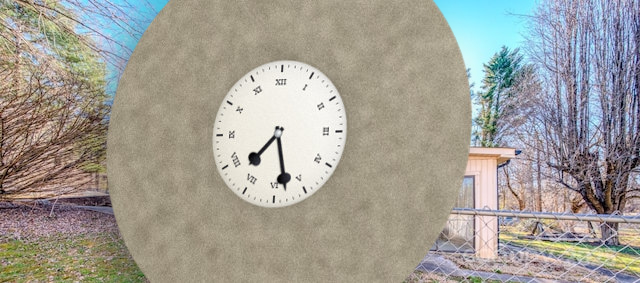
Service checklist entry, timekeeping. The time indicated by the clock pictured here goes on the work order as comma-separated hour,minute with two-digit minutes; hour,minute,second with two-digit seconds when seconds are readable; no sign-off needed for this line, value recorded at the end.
7,28
